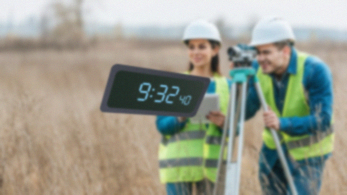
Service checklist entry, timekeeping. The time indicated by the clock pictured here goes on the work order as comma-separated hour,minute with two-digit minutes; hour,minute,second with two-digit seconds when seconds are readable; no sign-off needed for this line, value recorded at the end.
9,32
